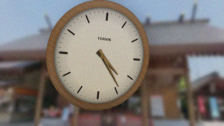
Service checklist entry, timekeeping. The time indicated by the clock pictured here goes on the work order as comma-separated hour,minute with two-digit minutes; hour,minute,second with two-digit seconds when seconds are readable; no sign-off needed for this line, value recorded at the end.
4,24
